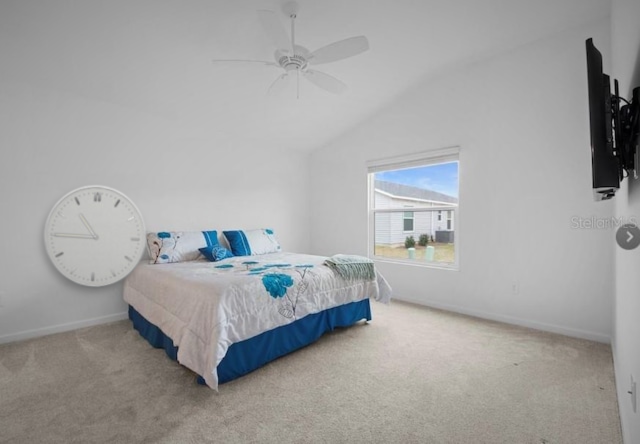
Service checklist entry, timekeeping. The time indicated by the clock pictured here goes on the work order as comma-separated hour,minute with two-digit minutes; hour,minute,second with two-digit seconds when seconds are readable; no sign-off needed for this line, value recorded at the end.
10,45
